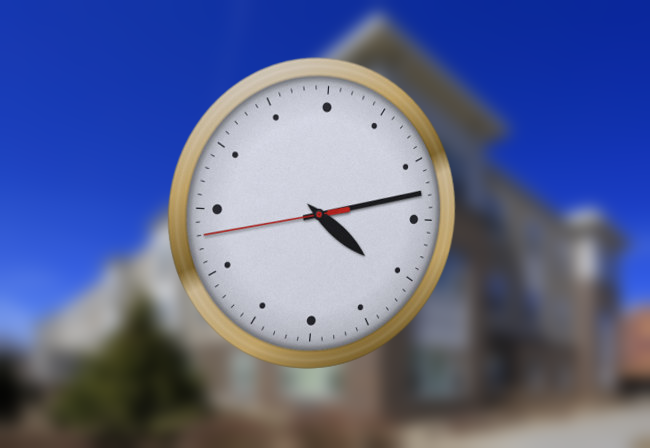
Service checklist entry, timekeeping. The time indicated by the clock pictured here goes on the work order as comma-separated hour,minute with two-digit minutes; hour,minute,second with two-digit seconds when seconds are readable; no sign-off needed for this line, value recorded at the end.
4,12,43
